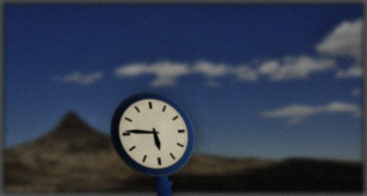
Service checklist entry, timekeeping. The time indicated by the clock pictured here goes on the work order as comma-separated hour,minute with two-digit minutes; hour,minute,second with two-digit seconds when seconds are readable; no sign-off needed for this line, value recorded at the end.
5,46
